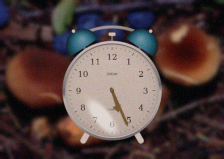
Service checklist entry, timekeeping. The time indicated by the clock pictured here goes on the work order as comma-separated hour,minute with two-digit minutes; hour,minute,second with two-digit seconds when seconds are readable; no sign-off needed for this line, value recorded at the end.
5,26
